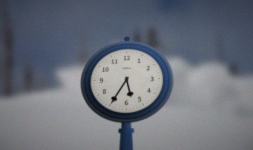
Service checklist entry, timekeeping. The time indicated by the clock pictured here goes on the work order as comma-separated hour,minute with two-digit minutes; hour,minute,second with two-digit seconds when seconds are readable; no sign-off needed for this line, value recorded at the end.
5,35
